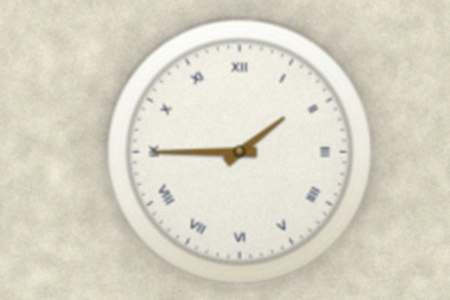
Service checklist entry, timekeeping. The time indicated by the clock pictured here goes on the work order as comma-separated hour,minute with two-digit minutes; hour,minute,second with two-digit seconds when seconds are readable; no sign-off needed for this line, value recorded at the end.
1,45
